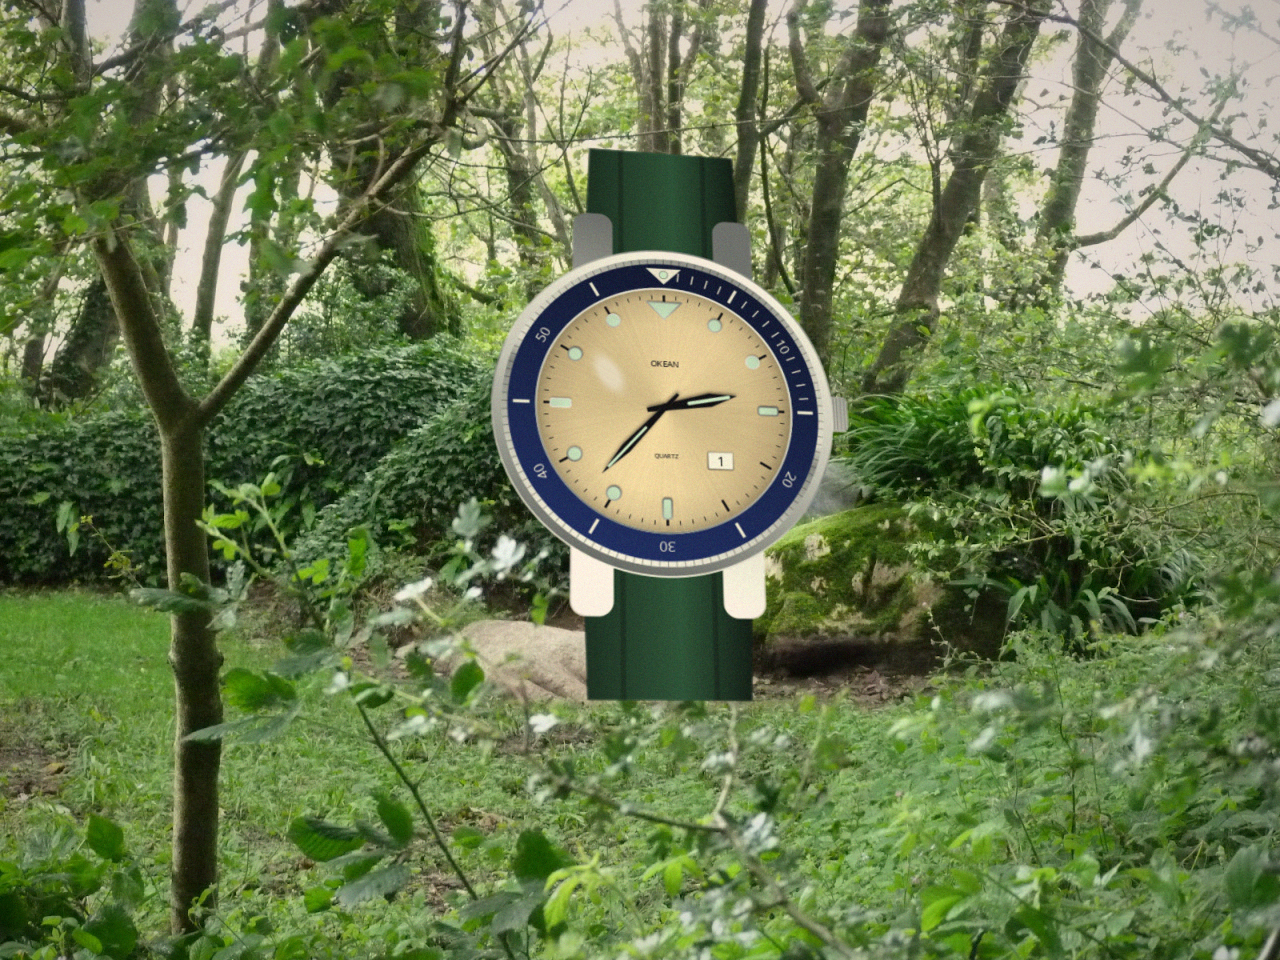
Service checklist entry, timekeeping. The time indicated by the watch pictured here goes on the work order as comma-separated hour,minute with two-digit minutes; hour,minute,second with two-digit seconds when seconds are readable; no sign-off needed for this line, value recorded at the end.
2,37
